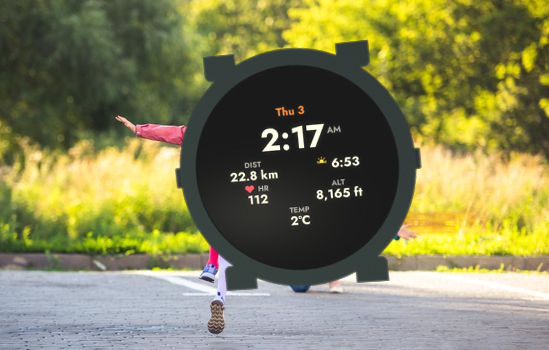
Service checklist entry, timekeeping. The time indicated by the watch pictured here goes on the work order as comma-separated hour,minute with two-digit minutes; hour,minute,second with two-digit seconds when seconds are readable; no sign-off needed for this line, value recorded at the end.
2,17
